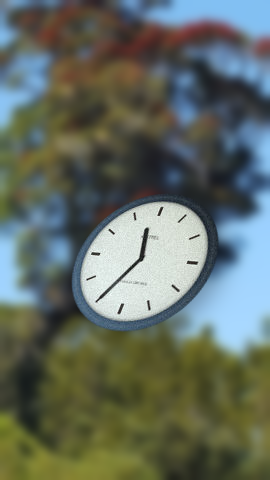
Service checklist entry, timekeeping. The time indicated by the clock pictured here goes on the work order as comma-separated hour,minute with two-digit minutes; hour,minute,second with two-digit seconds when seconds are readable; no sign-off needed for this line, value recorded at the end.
11,35
